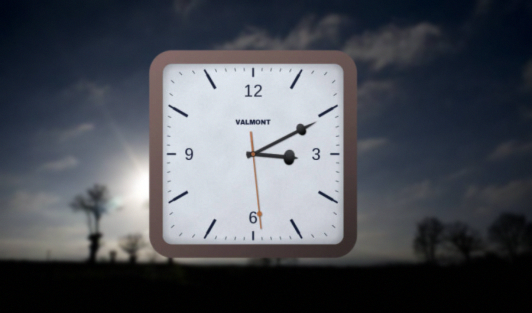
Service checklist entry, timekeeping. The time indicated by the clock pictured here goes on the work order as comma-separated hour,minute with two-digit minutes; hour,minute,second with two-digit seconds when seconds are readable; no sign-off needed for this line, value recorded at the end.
3,10,29
